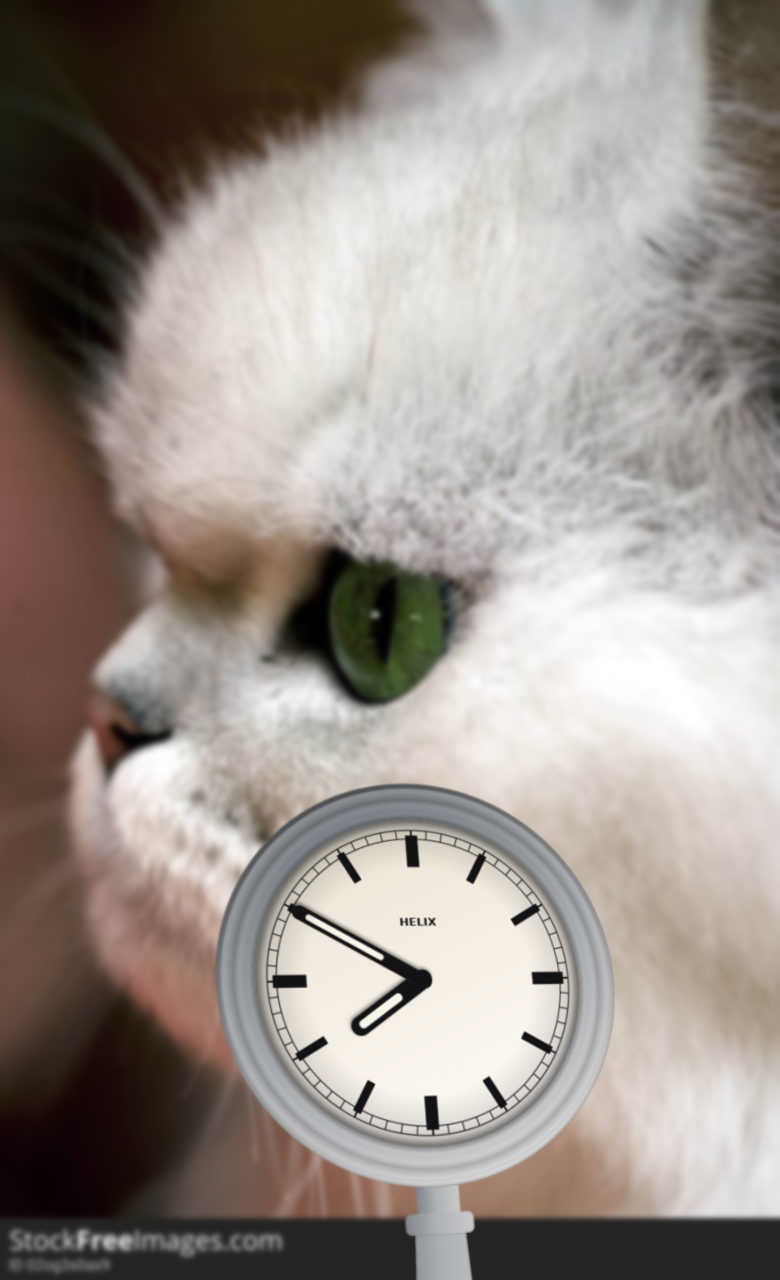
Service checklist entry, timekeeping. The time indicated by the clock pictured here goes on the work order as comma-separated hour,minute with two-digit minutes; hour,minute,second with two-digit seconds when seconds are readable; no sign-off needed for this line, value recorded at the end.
7,50
